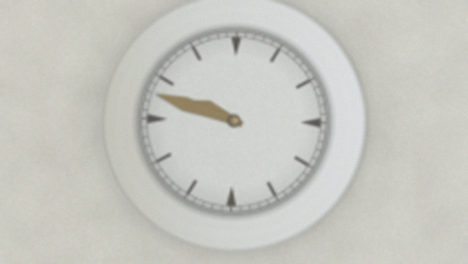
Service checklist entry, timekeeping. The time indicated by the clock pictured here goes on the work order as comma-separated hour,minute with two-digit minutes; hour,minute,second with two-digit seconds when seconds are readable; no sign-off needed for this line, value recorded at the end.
9,48
